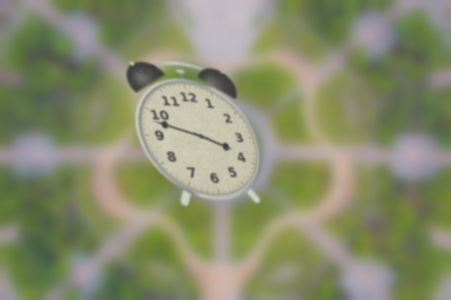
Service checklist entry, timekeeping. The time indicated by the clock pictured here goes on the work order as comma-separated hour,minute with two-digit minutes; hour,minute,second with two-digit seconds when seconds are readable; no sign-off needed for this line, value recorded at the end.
3,48
